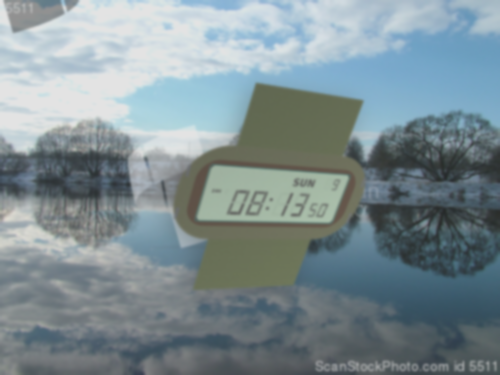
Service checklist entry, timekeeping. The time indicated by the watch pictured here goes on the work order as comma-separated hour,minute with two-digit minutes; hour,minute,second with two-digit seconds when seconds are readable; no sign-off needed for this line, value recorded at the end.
8,13,50
